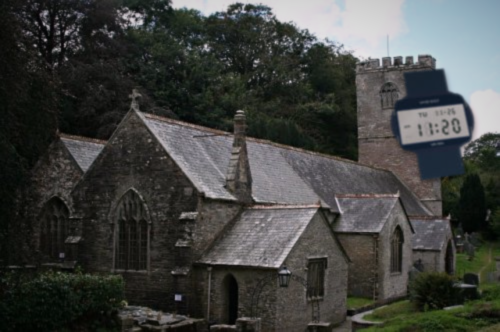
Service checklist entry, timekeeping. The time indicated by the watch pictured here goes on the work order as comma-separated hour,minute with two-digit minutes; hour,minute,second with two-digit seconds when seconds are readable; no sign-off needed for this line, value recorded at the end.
11,20
